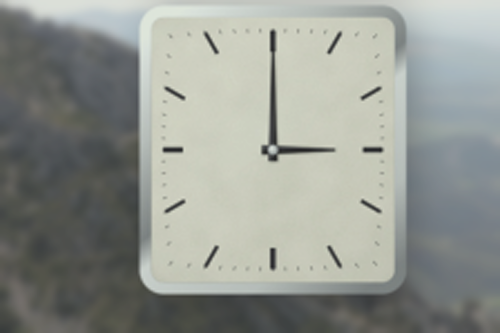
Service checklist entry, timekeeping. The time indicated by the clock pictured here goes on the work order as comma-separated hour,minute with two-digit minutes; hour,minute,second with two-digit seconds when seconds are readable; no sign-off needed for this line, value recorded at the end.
3,00
